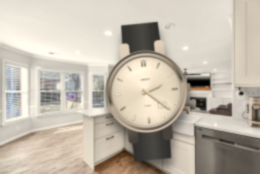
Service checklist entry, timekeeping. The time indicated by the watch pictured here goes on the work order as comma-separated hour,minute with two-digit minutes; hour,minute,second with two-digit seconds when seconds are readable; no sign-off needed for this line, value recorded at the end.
2,22
